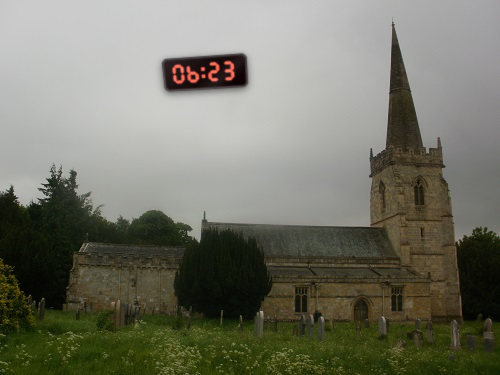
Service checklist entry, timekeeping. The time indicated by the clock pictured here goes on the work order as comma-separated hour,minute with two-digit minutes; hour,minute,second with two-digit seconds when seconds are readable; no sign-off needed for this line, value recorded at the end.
6,23
